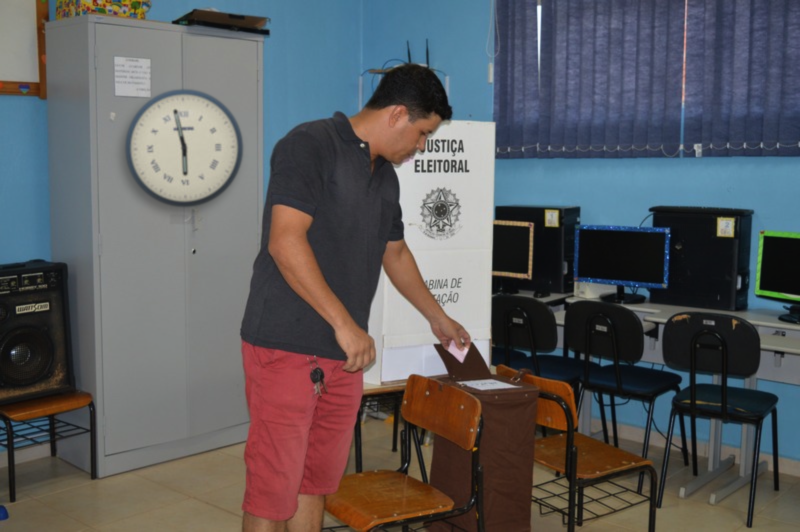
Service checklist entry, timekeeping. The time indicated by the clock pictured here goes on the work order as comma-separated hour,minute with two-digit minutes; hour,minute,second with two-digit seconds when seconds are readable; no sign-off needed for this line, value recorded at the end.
5,58
